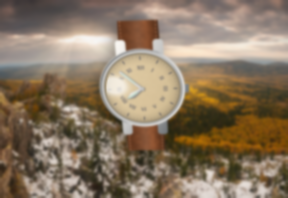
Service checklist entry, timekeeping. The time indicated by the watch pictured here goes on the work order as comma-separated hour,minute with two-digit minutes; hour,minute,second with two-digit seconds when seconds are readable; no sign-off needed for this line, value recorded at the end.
7,52
